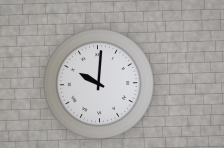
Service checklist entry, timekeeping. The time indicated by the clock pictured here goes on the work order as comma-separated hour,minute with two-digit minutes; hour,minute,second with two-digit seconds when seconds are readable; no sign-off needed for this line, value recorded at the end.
10,01
